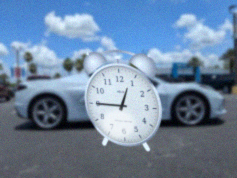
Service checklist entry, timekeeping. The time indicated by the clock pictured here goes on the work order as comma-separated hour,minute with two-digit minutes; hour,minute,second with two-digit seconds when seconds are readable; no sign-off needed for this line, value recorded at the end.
12,45
